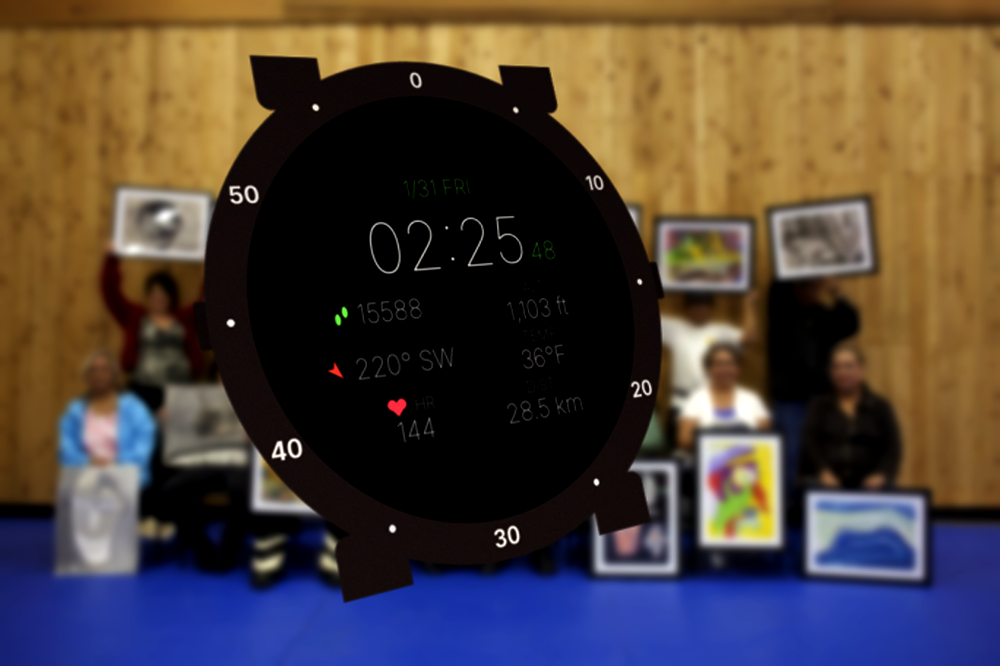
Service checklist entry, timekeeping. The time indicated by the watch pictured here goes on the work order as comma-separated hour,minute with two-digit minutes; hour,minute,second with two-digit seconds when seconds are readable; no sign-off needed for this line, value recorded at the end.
2,25,48
